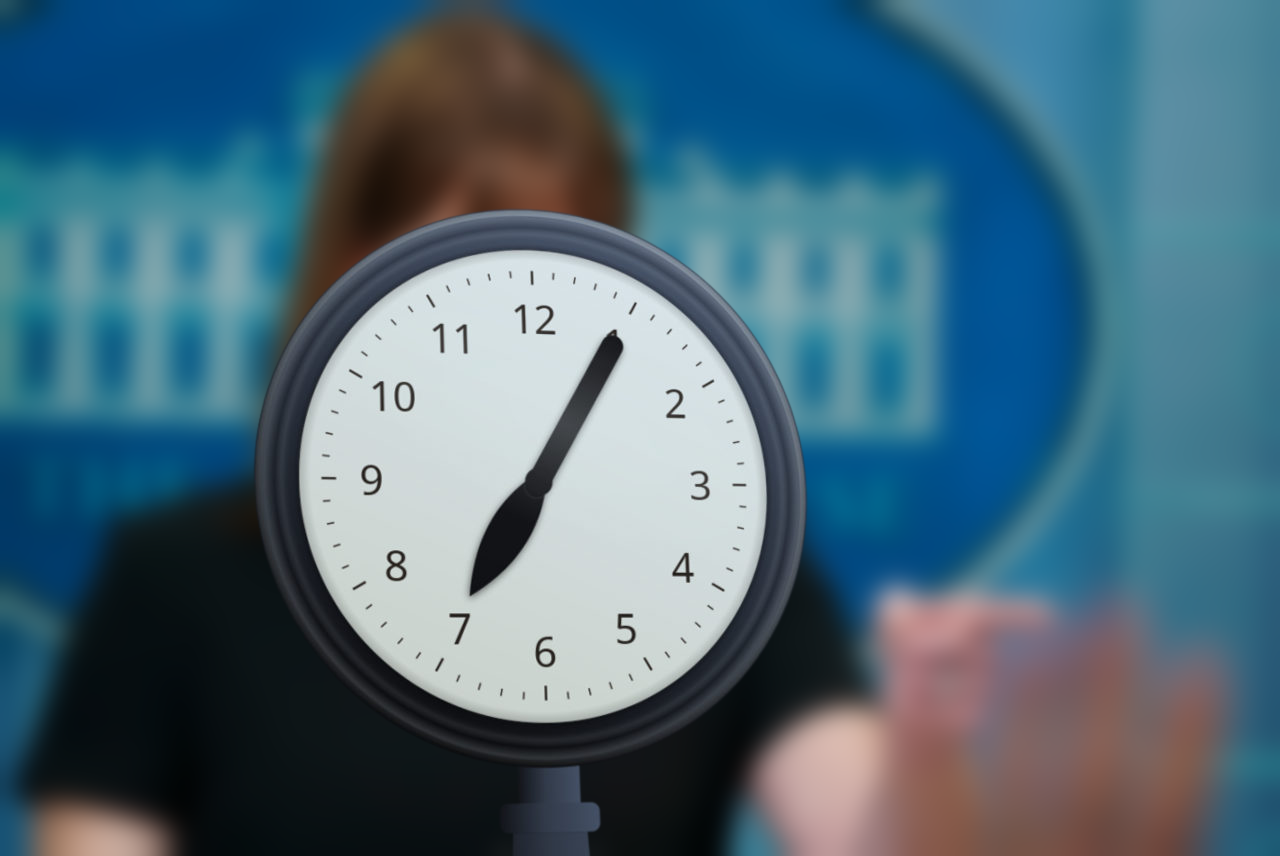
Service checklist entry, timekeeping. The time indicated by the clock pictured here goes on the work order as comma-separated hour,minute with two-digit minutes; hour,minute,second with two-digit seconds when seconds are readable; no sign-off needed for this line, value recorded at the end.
7,05
